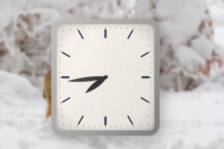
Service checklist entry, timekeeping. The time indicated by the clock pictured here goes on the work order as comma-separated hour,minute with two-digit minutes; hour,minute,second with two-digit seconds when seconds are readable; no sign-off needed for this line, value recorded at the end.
7,44
